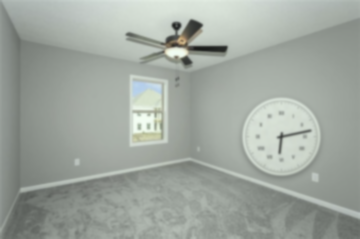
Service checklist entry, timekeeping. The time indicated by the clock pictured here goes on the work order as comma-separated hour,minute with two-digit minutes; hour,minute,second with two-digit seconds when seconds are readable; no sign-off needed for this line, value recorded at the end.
6,13
